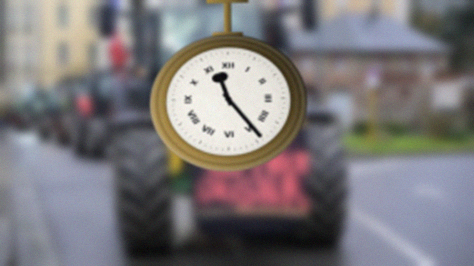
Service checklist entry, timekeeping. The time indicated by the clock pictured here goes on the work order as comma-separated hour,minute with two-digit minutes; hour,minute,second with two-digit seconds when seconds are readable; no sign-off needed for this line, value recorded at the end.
11,24
